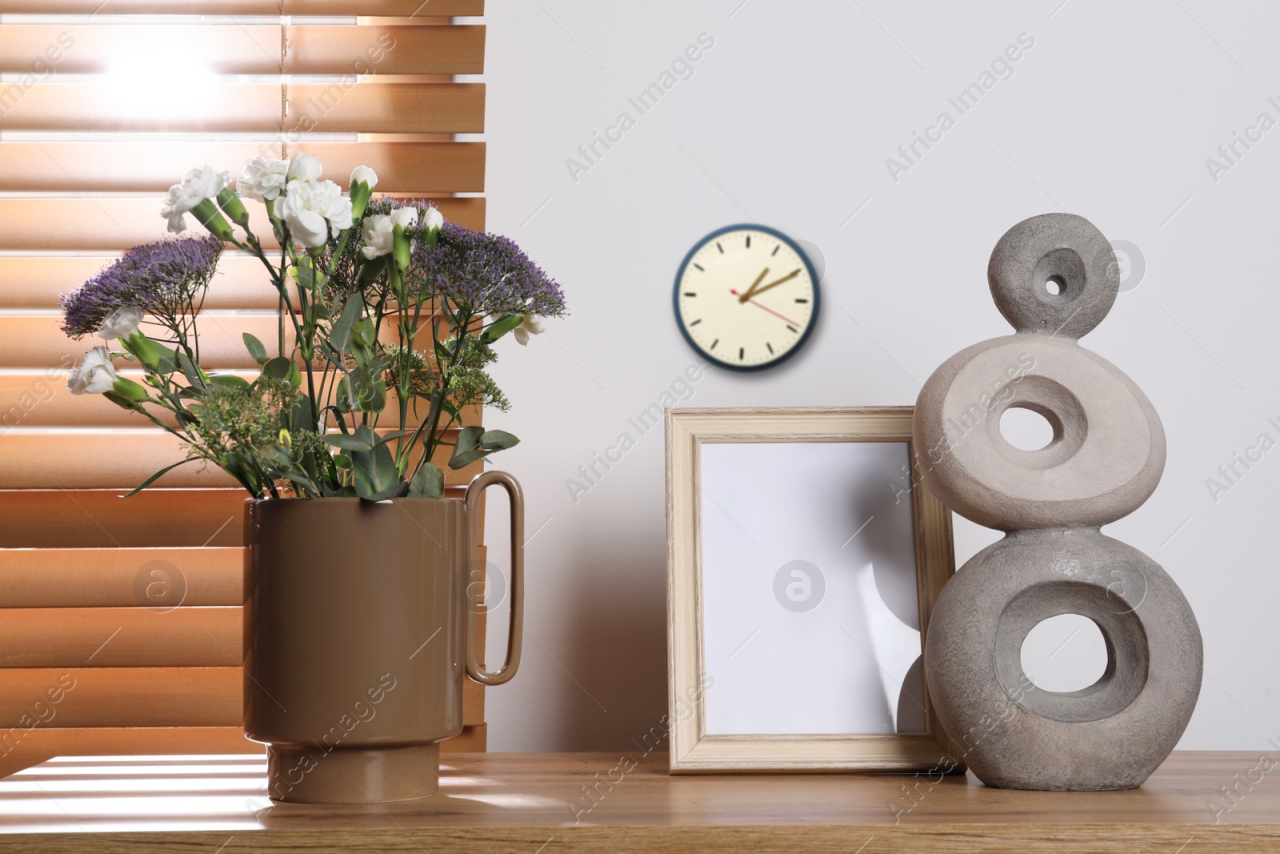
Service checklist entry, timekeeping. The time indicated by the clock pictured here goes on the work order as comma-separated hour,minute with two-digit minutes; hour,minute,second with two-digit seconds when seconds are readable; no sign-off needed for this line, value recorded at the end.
1,10,19
